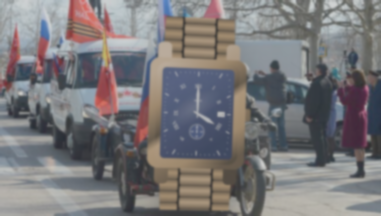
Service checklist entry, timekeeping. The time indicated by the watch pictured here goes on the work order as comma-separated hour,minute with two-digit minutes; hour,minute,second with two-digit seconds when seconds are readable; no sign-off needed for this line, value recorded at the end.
4,00
